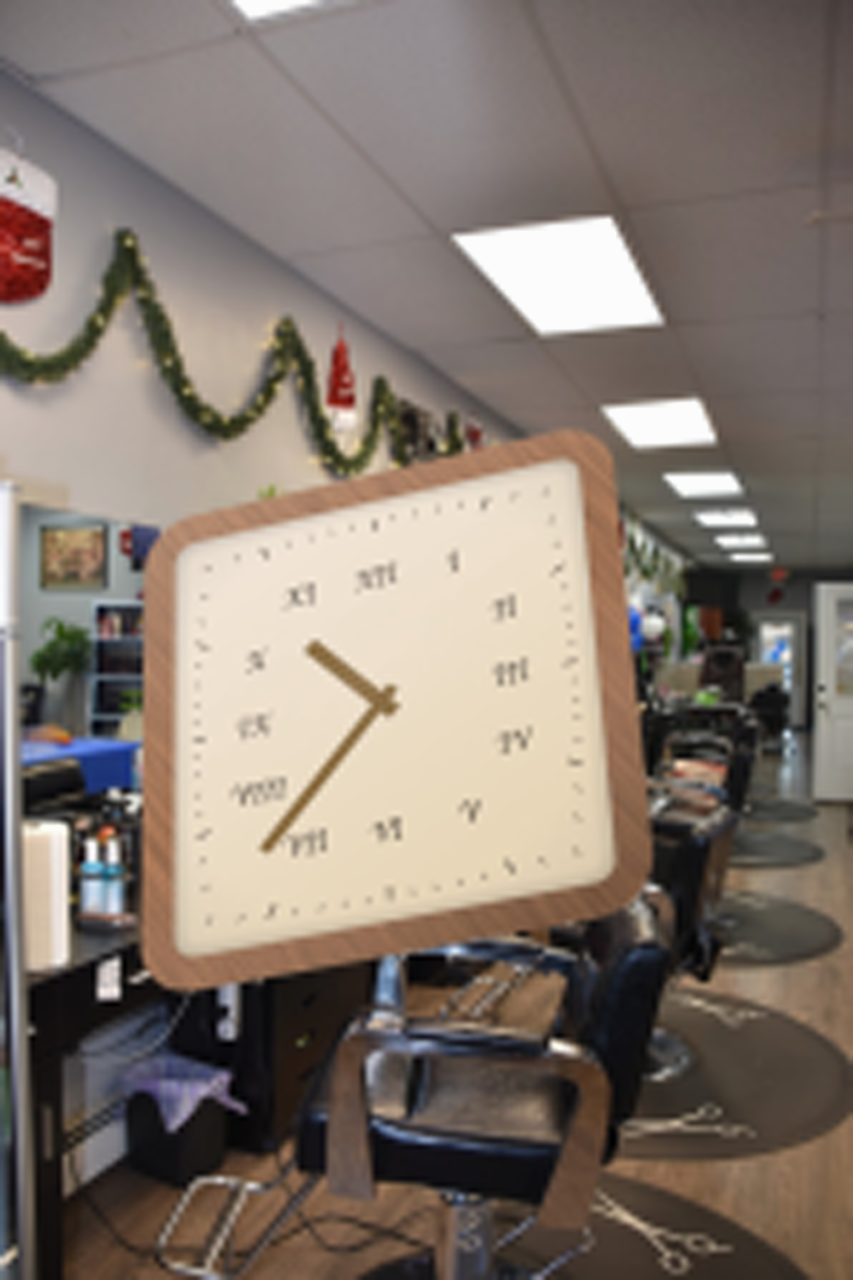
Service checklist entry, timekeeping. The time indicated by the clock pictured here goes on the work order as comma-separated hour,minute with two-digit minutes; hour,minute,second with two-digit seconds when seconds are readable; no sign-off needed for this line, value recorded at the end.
10,37
